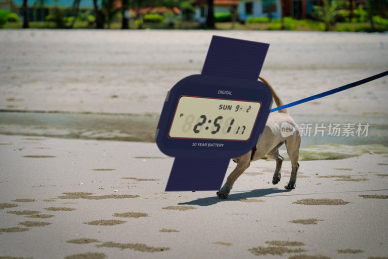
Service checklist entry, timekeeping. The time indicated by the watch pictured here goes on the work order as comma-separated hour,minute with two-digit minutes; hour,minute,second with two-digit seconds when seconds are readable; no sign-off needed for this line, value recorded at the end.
2,51,17
